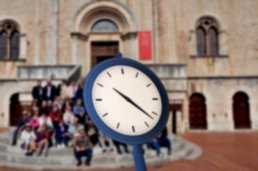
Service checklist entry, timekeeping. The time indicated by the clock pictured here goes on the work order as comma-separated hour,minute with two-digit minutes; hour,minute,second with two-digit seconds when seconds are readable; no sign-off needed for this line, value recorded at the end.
10,22
